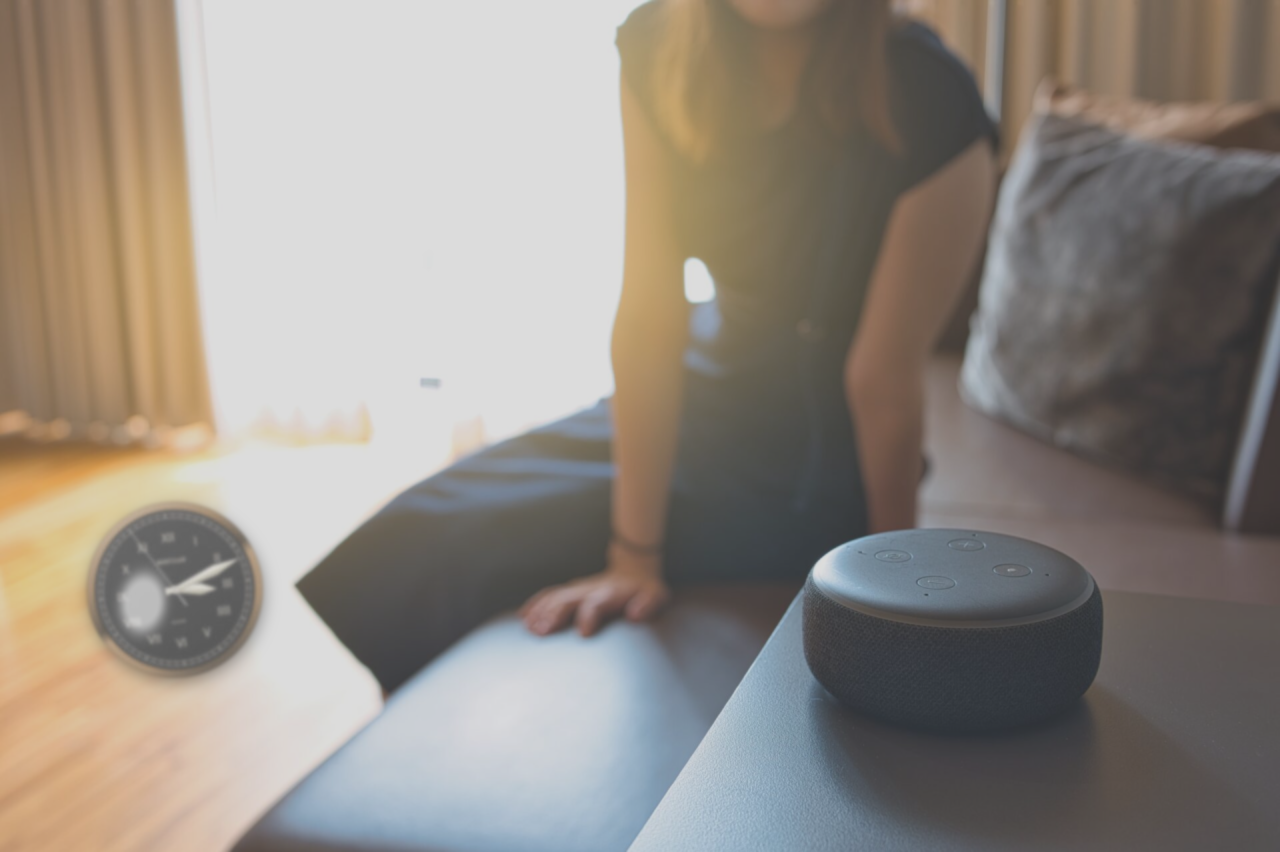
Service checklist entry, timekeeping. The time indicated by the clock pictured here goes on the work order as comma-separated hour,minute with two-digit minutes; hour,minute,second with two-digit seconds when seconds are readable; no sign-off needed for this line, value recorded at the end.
3,11,55
